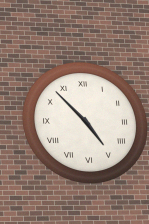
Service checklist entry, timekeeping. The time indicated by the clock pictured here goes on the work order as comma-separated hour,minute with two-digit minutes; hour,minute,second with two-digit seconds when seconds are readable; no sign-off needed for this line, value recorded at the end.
4,53
